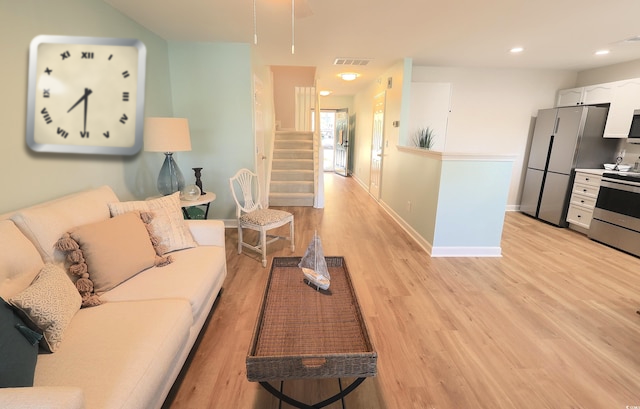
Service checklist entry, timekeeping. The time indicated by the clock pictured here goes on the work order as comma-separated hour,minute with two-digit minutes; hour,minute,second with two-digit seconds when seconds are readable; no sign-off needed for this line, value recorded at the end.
7,30
